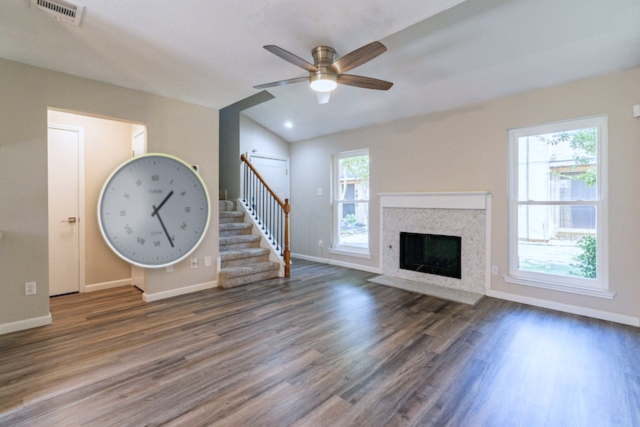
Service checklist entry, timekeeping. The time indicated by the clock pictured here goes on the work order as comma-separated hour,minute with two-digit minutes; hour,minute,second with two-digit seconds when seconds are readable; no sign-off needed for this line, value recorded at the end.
1,26
